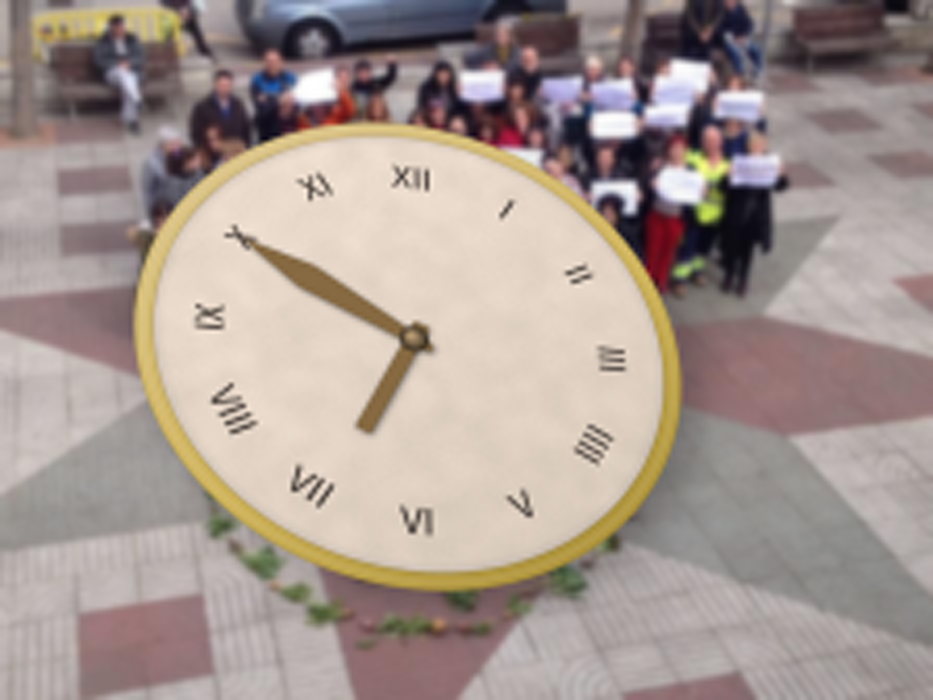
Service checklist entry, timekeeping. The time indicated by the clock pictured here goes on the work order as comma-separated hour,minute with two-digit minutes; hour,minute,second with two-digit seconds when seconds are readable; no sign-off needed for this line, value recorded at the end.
6,50
